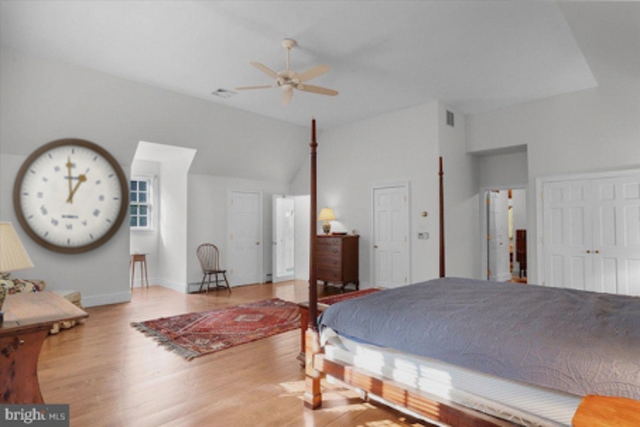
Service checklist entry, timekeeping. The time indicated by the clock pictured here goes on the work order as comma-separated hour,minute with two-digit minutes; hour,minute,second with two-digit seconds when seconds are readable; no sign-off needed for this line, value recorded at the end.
12,59
